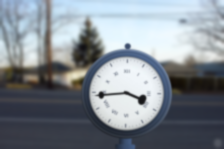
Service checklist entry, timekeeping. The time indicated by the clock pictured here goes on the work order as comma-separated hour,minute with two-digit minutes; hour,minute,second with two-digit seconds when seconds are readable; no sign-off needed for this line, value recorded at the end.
3,44
